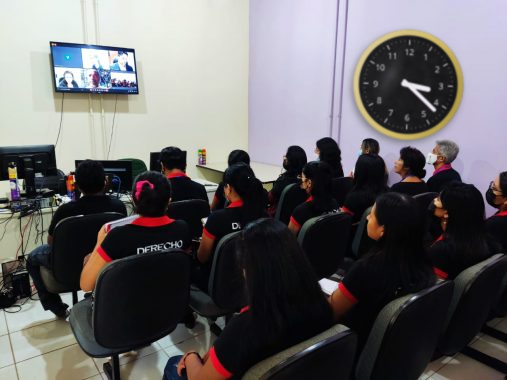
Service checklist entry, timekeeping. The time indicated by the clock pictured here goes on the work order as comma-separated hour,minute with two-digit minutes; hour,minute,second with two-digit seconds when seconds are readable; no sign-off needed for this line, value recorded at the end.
3,22
